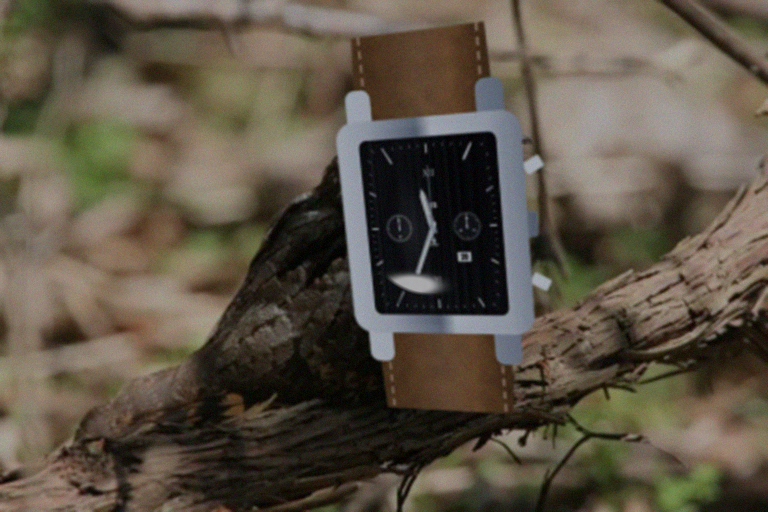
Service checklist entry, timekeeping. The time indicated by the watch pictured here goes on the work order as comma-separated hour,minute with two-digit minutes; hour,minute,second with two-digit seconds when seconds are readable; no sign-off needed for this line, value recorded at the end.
11,34
